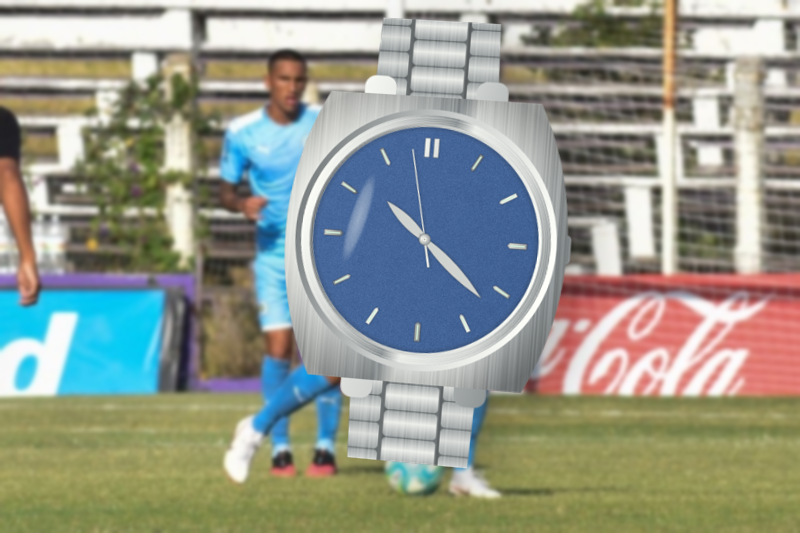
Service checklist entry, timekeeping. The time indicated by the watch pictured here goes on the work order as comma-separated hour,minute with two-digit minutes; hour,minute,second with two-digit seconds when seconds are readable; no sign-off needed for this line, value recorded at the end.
10,21,58
